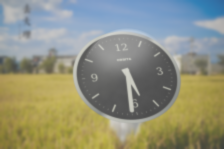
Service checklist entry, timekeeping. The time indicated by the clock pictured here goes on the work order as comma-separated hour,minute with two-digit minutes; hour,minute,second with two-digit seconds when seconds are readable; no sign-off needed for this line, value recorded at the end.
5,31
